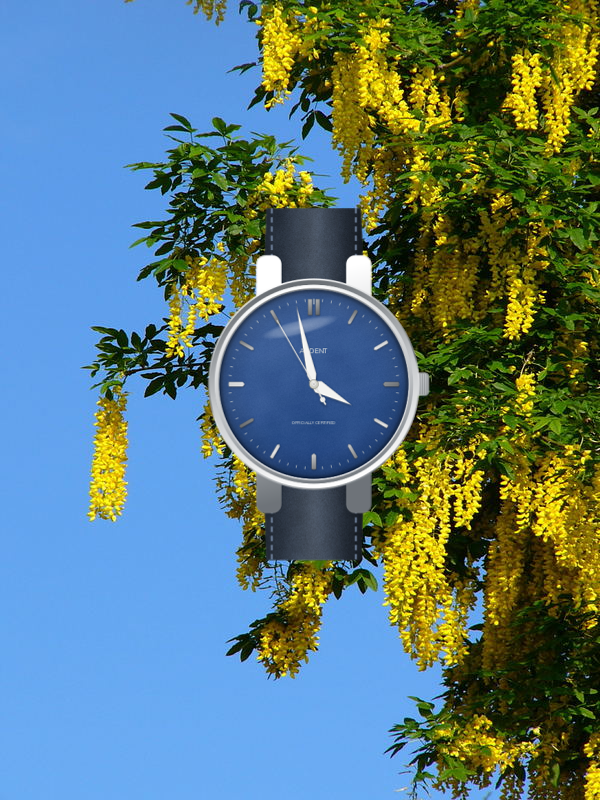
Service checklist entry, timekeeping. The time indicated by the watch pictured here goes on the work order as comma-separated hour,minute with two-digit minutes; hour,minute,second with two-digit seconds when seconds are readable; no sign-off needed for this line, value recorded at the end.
3,57,55
